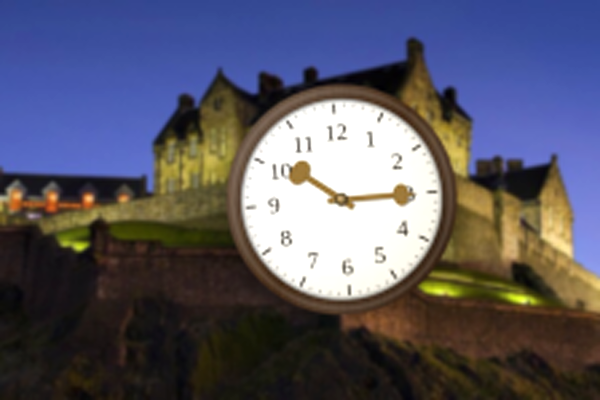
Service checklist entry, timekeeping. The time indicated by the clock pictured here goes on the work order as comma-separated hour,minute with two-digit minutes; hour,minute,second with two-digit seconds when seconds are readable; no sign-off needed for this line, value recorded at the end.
10,15
